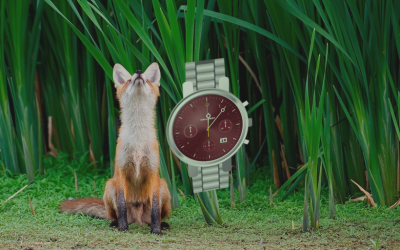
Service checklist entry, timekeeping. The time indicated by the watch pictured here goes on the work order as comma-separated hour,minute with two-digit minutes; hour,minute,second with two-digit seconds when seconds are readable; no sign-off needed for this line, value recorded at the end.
12,07
